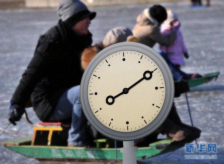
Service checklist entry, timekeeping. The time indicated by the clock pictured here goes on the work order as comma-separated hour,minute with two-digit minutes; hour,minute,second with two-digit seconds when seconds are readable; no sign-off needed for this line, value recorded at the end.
8,10
